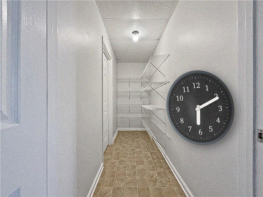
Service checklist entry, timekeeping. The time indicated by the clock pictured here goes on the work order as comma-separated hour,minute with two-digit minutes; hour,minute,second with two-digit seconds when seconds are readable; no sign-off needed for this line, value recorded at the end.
6,11
